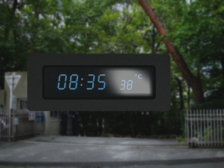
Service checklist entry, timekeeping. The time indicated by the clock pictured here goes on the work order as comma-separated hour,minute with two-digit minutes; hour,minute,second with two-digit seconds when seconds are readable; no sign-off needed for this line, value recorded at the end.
8,35
